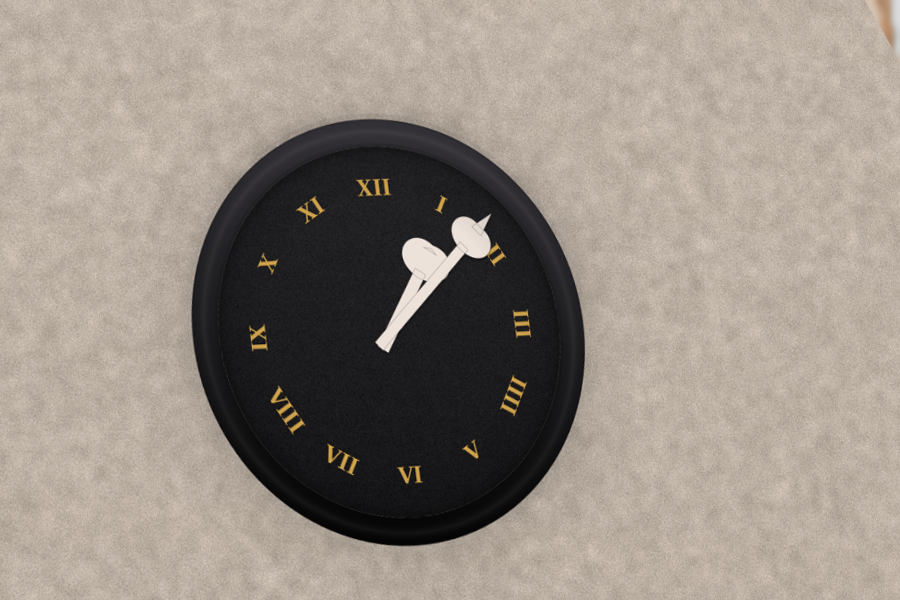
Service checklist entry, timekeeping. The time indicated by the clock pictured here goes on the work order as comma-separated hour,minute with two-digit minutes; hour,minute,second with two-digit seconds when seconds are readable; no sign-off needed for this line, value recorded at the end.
1,08
